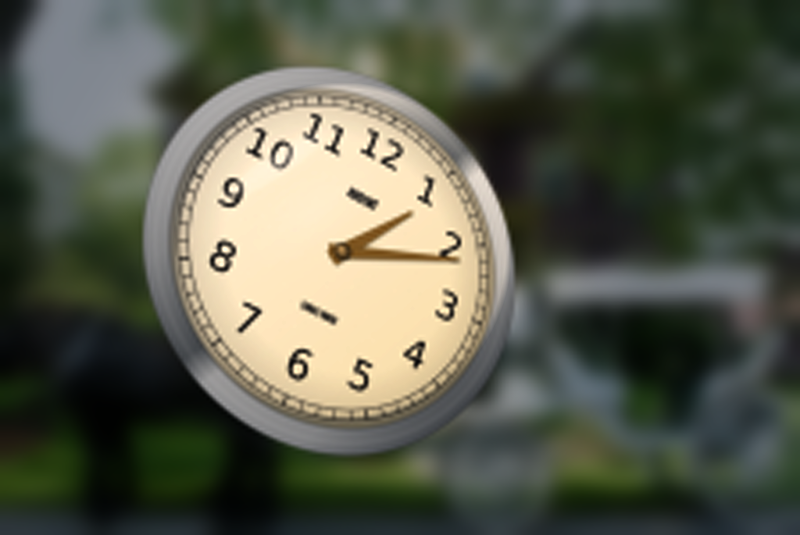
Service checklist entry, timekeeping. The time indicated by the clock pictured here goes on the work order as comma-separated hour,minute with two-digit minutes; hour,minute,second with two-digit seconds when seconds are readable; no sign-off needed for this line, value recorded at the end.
1,11
